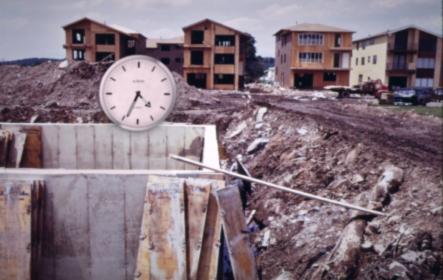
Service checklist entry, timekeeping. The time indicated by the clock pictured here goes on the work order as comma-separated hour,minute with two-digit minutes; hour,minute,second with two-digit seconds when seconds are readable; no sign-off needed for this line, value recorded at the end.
4,34
